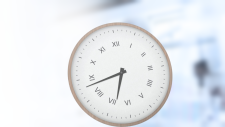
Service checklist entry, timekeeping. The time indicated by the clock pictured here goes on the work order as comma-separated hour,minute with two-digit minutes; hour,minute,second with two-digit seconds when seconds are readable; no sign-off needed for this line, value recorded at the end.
6,43
